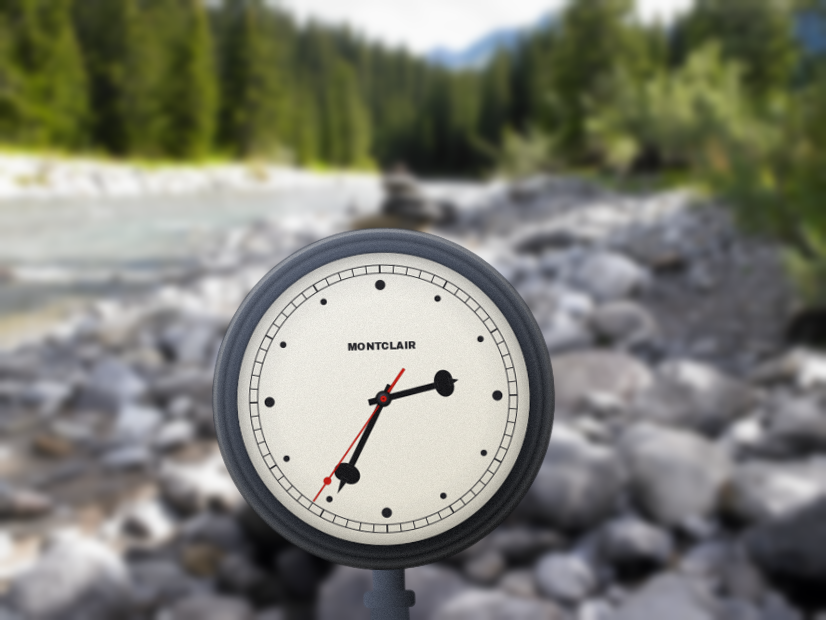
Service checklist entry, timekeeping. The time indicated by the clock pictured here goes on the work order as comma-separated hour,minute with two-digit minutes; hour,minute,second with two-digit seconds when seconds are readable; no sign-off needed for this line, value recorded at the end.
2,34,36
